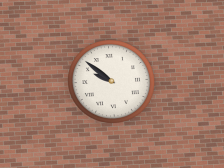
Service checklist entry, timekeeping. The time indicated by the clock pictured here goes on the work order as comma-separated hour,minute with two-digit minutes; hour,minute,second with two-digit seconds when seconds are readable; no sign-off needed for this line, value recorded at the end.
9,52
